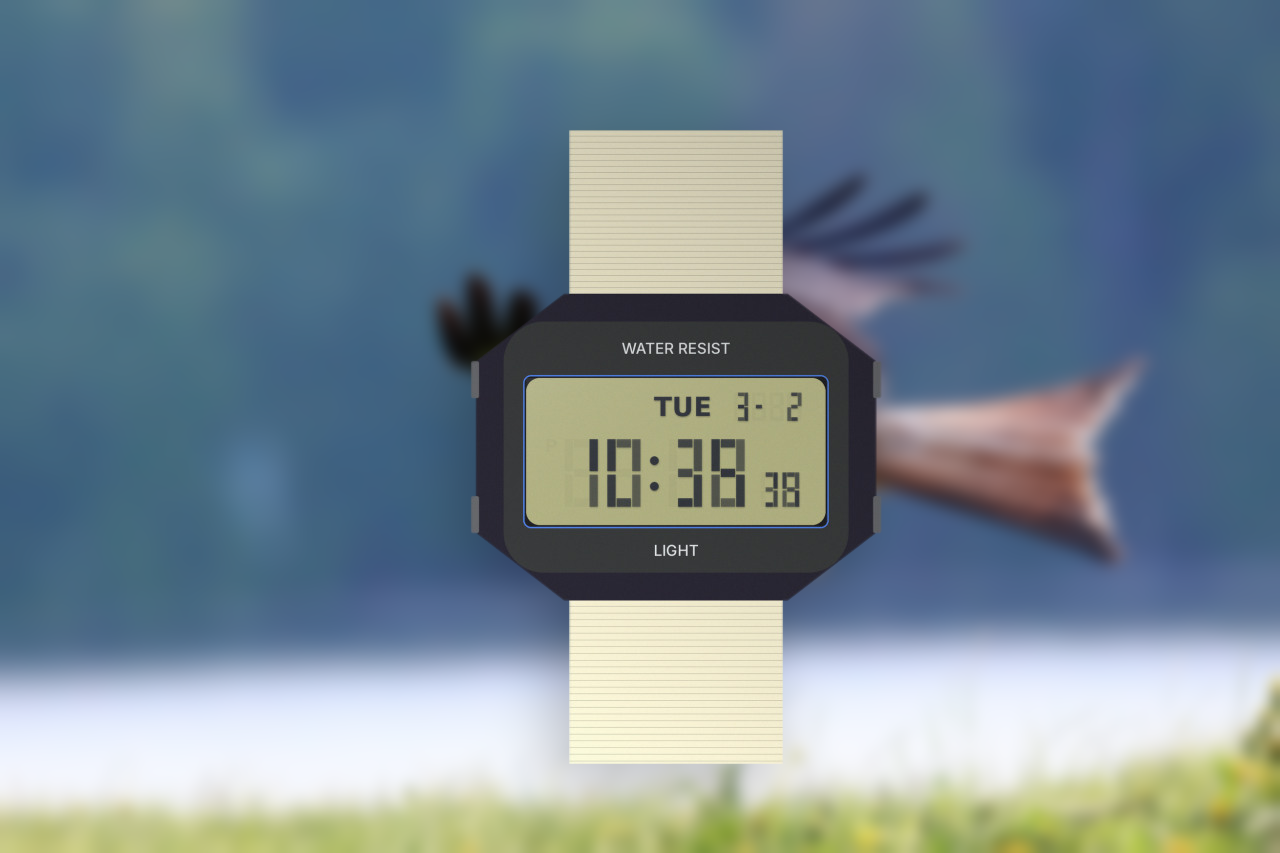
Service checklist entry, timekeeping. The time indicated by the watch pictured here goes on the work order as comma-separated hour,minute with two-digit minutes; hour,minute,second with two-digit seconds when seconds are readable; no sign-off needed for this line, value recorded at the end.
10,38,38
